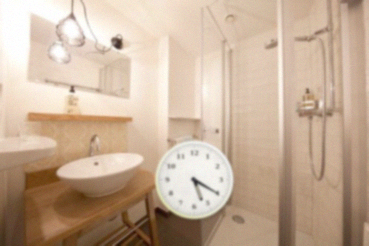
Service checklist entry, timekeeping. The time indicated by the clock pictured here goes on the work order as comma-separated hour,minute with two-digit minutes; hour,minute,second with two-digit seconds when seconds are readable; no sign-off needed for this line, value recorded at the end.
5,20
